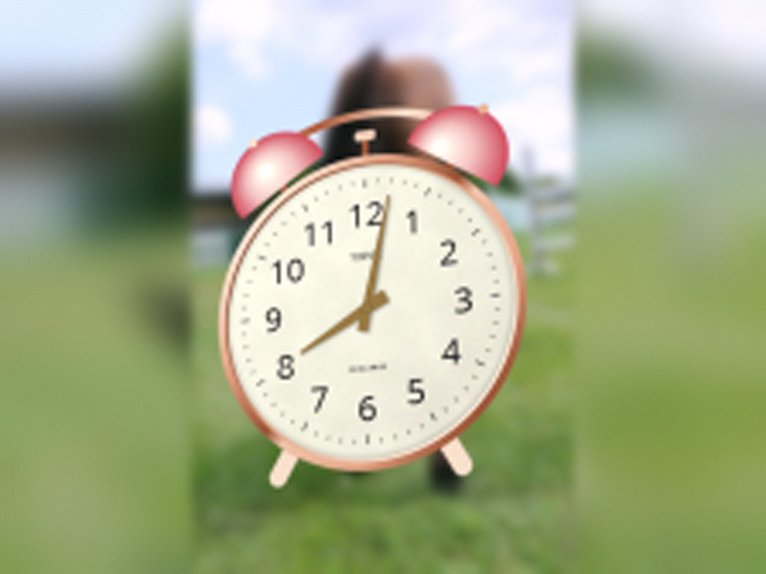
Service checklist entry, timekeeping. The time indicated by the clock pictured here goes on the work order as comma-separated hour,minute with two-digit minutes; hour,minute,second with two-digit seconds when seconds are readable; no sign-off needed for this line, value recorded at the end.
8,02
